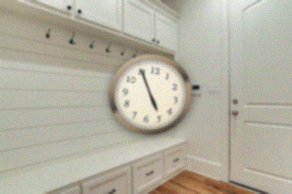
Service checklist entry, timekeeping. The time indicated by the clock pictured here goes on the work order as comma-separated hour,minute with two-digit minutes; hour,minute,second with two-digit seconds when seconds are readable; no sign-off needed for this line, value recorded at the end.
4,55
